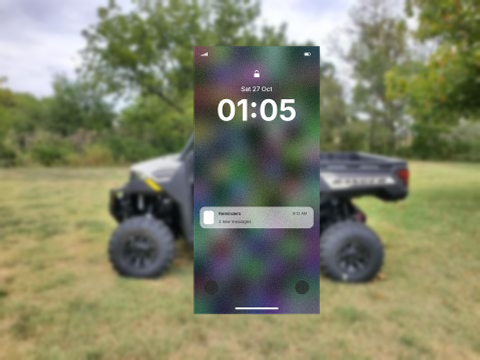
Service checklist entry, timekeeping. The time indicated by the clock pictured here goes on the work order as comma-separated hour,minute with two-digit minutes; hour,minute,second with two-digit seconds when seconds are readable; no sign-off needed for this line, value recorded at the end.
1,05
